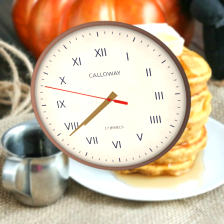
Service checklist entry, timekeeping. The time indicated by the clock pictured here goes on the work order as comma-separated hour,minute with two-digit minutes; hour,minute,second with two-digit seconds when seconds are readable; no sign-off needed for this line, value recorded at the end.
7,38,48
